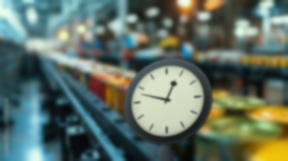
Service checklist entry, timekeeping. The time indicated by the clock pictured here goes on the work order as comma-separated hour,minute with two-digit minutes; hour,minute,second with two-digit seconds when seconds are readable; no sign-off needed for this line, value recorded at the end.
12,48
